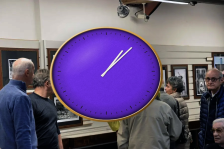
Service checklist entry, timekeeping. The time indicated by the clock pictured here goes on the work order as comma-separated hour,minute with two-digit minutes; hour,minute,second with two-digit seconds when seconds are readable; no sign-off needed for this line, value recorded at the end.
1,07
